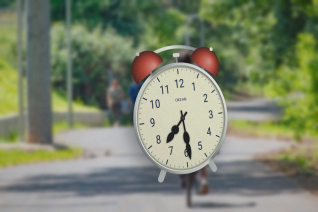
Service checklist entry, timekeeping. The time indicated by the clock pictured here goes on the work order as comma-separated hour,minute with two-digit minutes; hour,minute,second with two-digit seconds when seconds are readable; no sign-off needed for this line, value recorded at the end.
7,29
